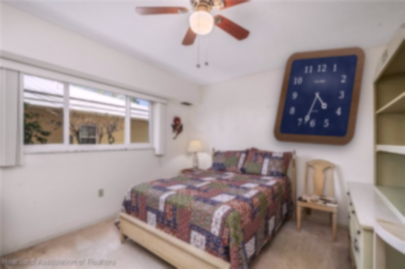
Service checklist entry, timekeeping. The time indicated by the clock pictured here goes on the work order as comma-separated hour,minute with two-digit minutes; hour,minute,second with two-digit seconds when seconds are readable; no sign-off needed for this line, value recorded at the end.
4,33
